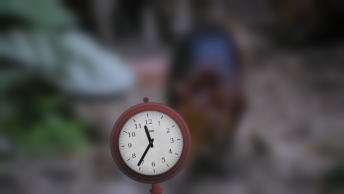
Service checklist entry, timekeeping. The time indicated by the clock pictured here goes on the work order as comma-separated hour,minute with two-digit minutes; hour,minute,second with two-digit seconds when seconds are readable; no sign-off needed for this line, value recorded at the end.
11,36
